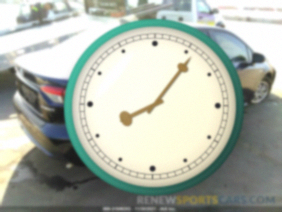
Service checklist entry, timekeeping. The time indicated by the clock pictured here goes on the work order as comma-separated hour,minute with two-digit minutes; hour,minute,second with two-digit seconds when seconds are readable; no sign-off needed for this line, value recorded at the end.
8,06
